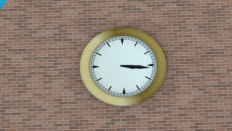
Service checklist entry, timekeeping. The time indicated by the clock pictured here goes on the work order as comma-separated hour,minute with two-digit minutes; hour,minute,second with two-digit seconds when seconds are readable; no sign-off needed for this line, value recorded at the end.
3,16
